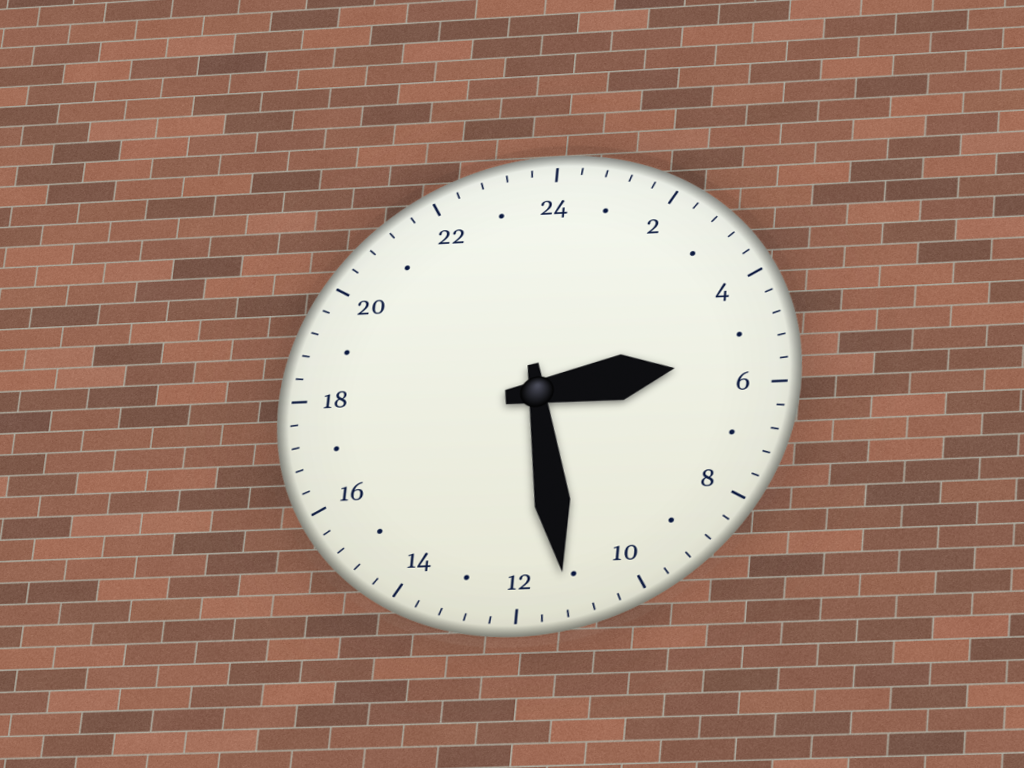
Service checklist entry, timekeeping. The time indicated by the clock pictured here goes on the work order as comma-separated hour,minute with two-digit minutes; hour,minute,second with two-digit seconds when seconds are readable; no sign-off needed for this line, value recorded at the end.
5,28
